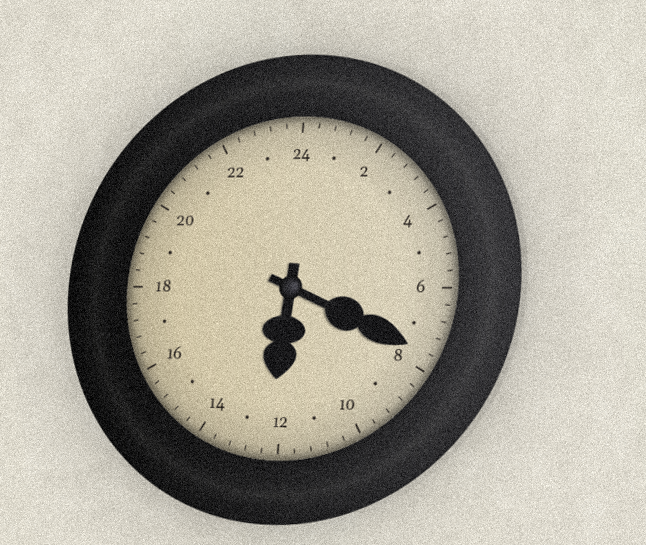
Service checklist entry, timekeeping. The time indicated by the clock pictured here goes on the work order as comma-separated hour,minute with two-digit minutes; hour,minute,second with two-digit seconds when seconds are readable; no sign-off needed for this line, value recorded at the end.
12,19
